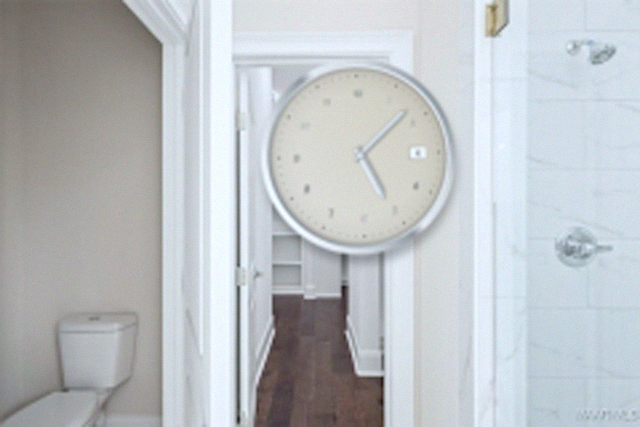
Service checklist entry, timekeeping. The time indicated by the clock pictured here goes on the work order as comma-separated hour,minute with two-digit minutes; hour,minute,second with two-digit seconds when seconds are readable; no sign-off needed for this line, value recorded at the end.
5,08
